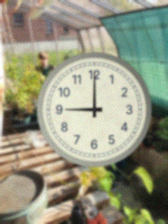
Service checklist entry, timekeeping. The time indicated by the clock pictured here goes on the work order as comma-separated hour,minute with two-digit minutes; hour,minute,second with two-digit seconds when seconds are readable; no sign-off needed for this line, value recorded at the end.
9,00
